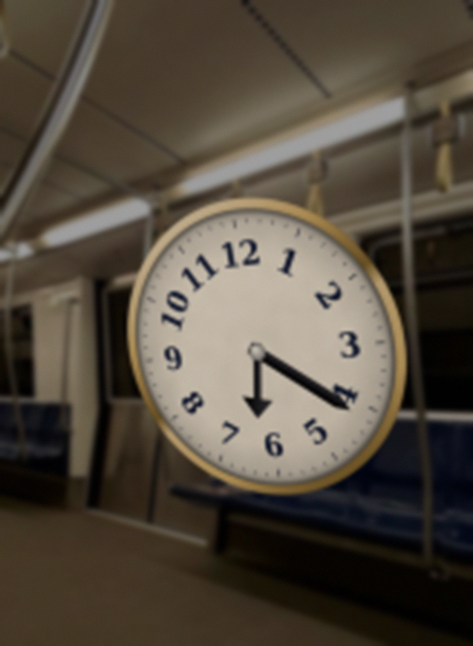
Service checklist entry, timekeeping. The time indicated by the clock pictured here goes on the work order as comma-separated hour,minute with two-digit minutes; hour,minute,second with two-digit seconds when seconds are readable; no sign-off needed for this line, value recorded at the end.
6,21
